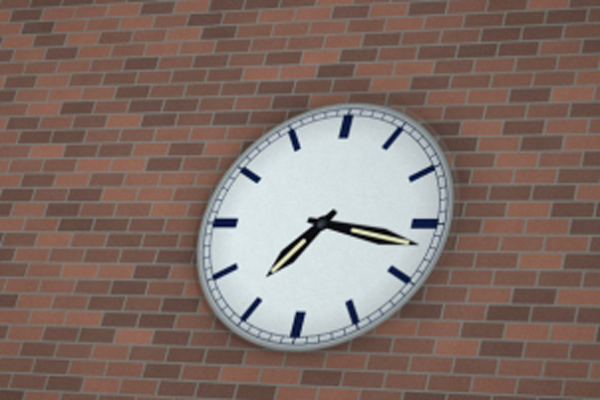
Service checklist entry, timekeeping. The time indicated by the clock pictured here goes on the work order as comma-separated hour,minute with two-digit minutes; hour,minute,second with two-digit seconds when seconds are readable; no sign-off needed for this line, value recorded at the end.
7,17
